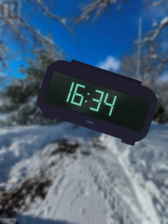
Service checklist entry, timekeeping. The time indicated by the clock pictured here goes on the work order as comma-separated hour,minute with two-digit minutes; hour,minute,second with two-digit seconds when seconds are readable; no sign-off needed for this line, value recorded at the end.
16,34
